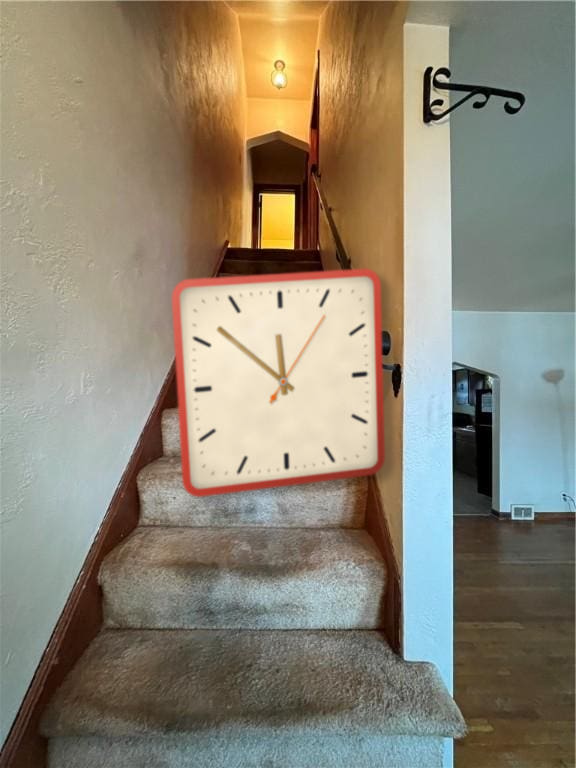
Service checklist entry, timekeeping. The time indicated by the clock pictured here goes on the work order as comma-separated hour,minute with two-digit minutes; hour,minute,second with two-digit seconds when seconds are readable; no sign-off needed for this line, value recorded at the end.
11,52,06
